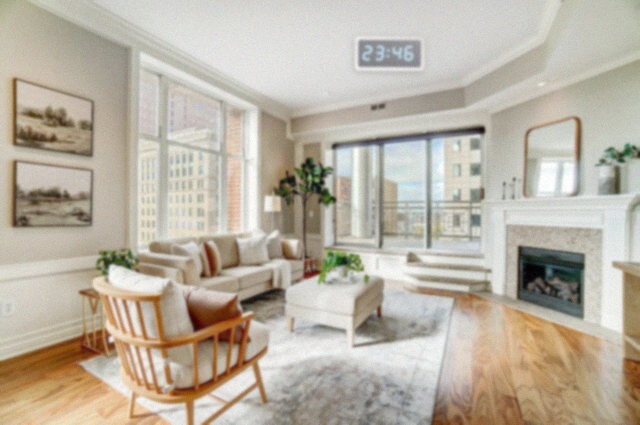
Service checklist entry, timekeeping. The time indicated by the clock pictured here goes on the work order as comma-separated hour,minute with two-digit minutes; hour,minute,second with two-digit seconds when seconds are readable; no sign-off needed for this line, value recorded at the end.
23,46
